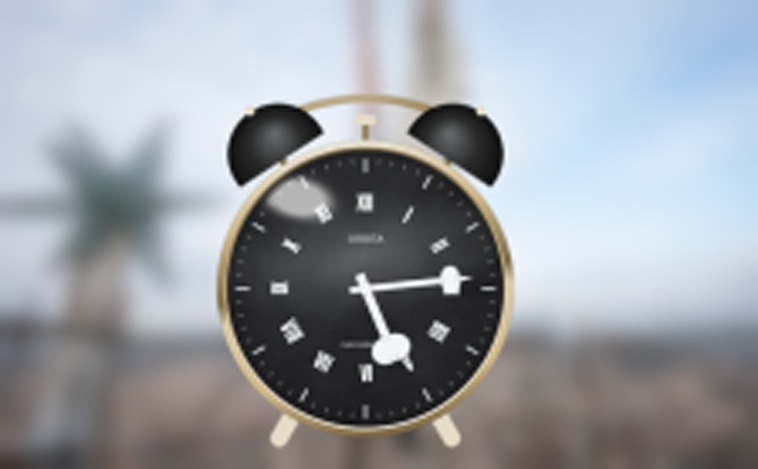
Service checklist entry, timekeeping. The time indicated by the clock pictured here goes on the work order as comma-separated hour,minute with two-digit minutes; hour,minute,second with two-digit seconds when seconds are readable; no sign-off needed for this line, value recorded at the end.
5,14
